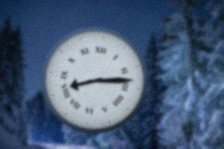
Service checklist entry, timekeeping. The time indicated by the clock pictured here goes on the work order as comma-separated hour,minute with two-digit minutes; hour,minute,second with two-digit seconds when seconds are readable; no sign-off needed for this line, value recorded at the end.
8,13
